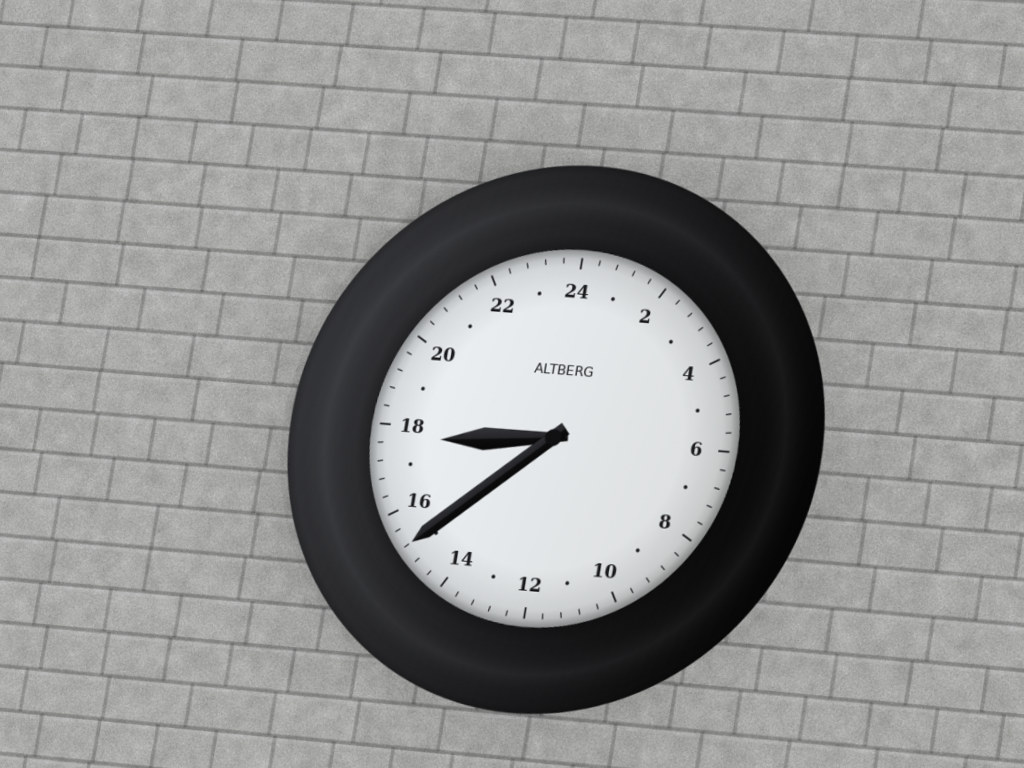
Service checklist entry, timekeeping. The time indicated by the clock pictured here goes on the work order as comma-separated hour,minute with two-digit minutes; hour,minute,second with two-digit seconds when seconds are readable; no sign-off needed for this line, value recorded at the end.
17,38
